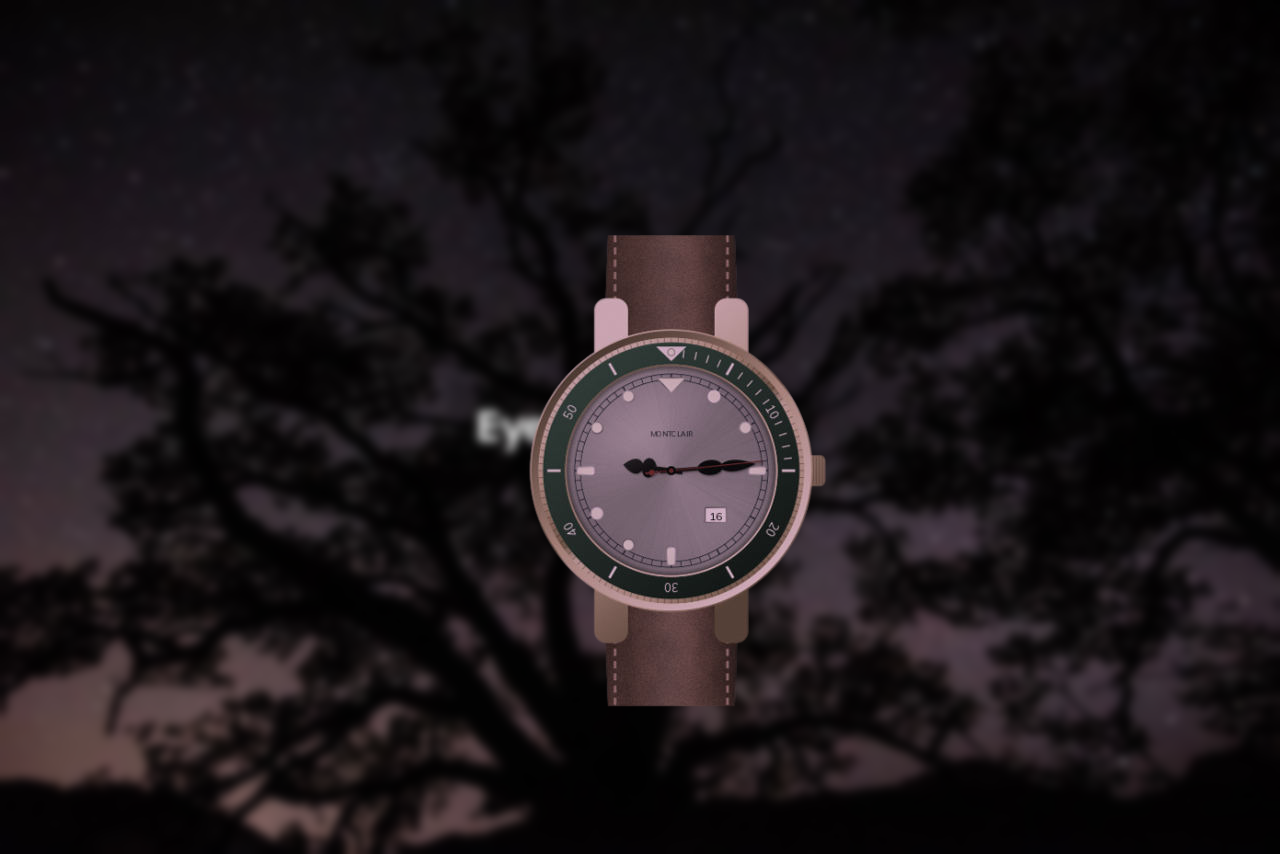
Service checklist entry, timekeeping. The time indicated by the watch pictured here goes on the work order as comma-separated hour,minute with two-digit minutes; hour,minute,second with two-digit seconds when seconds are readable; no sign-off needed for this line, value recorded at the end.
9,14,14
